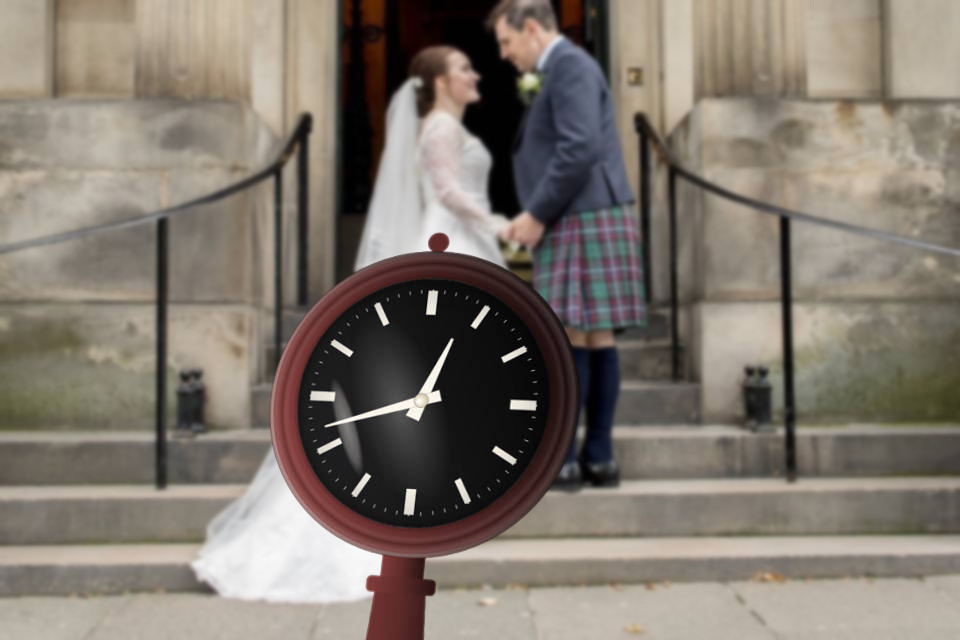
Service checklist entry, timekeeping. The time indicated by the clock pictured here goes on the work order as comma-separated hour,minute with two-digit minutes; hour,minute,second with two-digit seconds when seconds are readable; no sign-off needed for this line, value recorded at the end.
12,42
